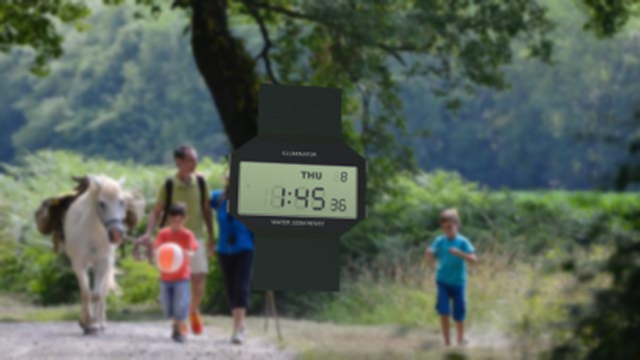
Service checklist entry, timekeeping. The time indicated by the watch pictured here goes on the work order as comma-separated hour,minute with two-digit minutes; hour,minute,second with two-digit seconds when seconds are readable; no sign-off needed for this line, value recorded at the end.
1,45,36
